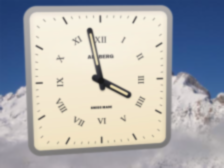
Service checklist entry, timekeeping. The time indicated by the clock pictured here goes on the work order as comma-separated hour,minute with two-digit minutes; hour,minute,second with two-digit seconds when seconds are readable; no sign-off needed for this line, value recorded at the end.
3,58
